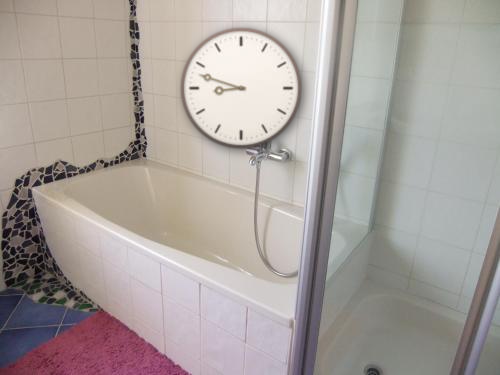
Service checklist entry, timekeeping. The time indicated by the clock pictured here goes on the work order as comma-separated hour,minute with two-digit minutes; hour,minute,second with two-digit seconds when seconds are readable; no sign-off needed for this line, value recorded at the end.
8,48
